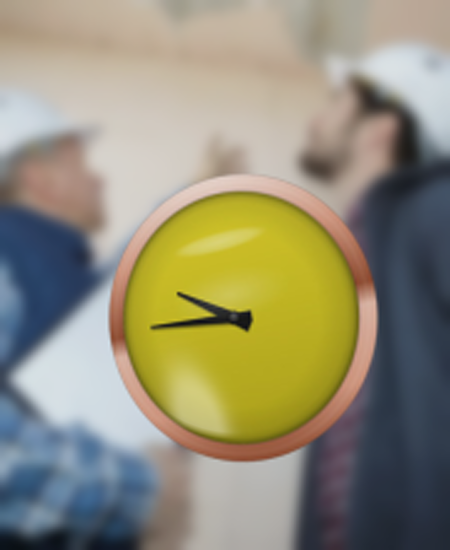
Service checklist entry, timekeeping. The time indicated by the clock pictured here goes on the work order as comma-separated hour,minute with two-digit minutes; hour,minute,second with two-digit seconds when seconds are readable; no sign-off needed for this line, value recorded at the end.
9,44
